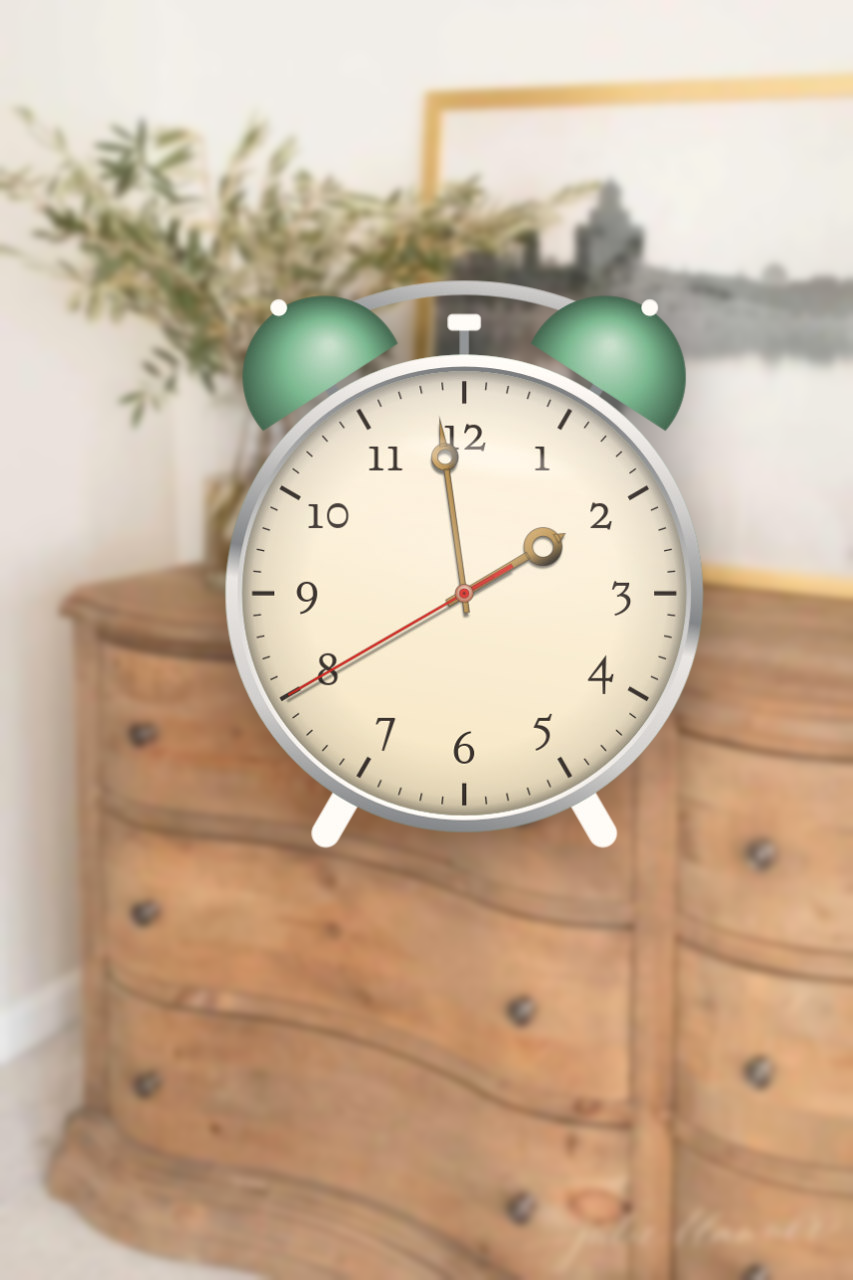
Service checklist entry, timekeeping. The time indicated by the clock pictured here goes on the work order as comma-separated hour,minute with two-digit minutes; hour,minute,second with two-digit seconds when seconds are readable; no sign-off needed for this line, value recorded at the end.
1,58,40
